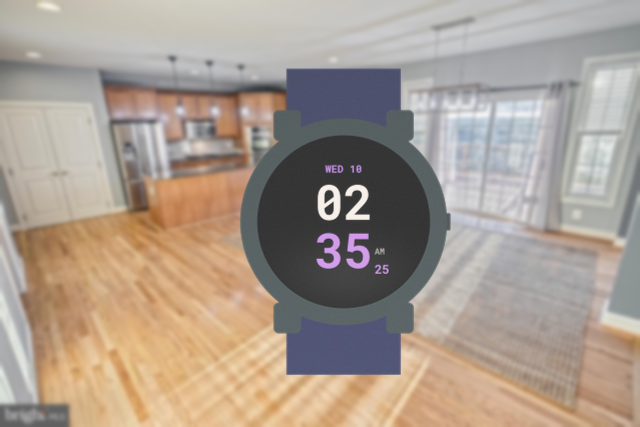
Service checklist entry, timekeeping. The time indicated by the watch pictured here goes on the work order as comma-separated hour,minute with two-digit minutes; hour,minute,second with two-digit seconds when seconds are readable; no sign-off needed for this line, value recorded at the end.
2,35,25
